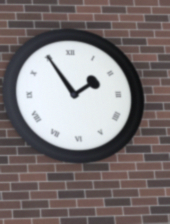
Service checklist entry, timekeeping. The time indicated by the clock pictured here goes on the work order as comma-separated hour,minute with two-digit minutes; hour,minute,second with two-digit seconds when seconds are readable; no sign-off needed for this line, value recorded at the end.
1,55
